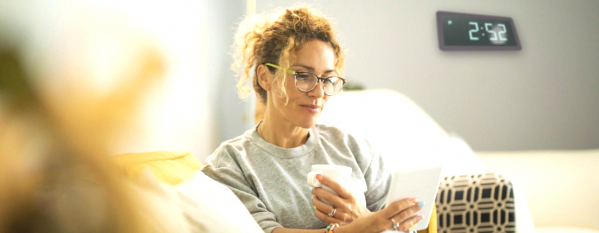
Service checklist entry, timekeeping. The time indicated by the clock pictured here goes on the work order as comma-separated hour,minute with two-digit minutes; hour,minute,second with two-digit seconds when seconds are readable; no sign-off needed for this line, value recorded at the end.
2,52
